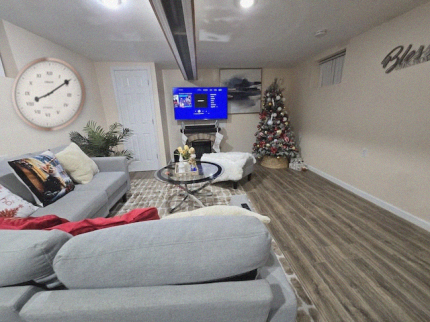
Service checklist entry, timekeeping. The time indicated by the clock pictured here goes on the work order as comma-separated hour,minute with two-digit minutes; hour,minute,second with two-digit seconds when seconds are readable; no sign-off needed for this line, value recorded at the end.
8,09
